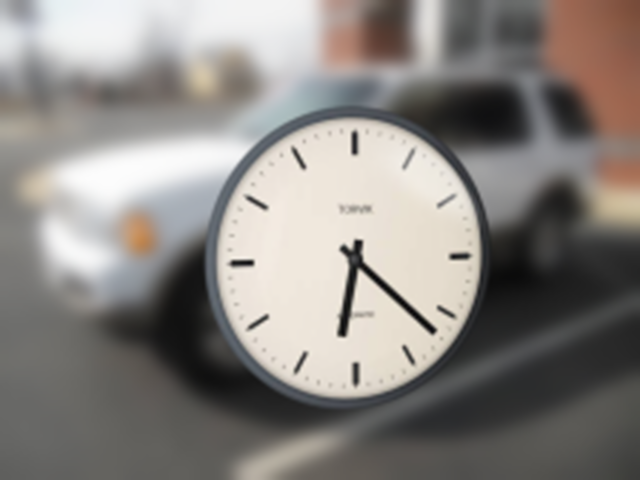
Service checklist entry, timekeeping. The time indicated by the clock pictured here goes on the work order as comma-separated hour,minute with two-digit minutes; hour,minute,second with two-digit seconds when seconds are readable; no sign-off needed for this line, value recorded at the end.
6,22
